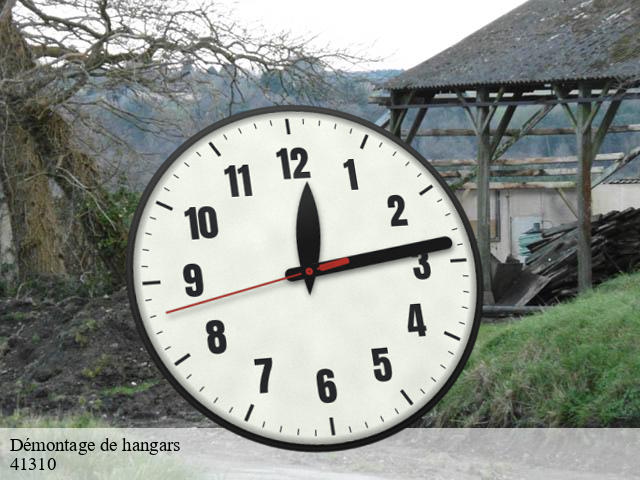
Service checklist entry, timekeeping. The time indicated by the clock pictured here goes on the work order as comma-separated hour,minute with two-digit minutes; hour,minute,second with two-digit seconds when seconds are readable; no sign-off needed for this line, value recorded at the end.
12,13,43
